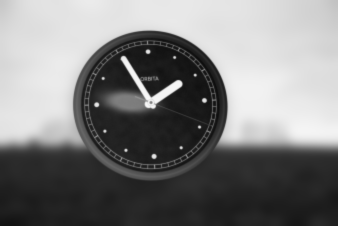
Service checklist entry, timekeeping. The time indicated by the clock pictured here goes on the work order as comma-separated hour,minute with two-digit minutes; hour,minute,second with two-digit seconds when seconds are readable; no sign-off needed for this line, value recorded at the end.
1,55,19
